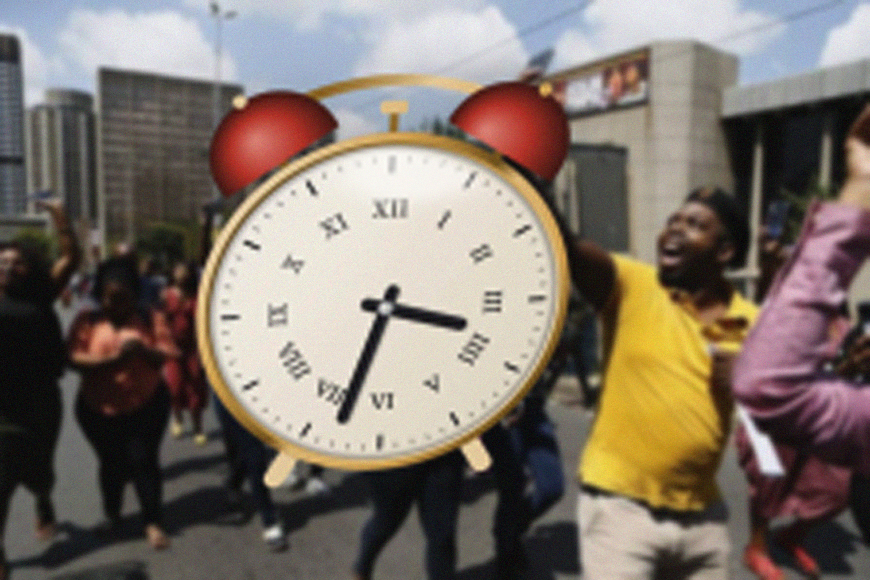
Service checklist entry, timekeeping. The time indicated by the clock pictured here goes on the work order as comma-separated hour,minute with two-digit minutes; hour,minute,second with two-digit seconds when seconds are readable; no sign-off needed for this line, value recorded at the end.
3,33
